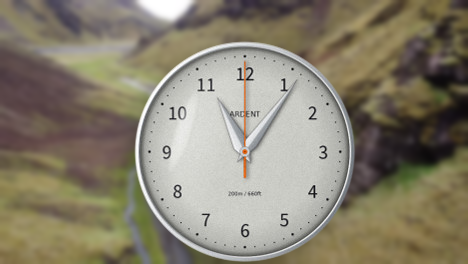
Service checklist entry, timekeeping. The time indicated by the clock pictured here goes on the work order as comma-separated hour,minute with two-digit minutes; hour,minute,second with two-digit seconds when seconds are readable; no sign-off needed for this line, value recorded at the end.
11,06,00
